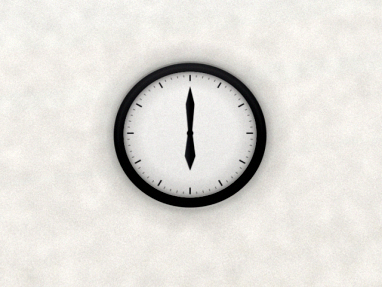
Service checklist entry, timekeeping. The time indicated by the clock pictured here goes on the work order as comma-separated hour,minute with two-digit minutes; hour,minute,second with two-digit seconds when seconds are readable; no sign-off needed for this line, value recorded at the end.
6,00
